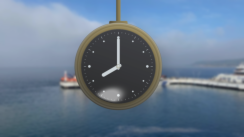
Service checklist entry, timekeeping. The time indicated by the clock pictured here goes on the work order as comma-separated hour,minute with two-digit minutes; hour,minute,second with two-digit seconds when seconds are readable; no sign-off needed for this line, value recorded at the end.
8,00
